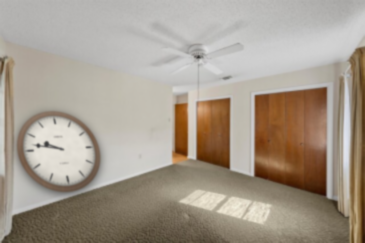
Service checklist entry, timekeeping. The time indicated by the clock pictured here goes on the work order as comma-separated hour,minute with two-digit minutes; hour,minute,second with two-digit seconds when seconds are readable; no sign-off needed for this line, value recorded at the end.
9,47
